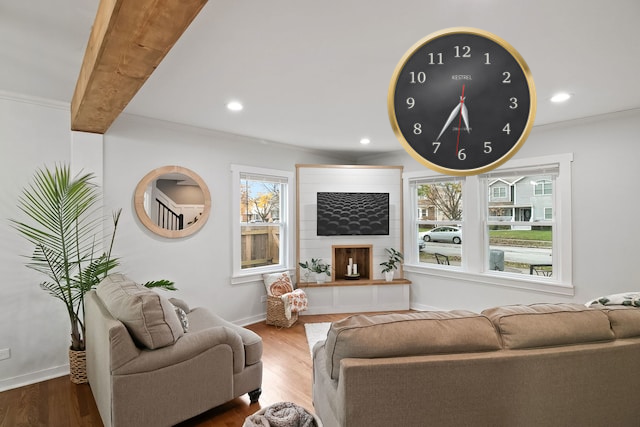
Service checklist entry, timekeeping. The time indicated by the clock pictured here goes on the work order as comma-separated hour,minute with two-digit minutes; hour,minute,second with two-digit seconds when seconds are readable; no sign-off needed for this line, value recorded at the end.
5,35,31
